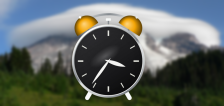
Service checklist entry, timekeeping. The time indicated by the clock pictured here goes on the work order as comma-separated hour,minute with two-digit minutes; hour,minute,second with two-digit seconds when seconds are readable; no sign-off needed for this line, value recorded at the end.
3,36
